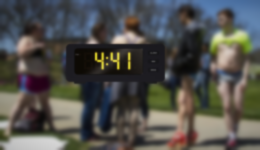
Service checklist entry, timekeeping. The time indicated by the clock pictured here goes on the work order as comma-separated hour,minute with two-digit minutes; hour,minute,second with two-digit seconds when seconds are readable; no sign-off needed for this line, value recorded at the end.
4,41
